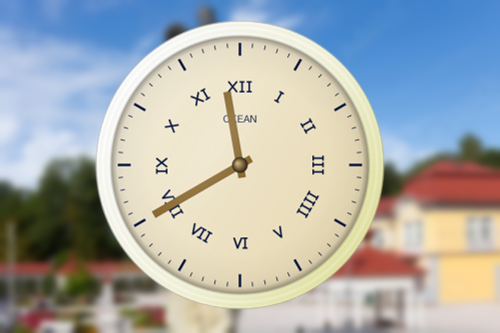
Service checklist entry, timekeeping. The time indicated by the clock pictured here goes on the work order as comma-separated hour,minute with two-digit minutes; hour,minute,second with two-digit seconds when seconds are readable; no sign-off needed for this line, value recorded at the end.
11,40
